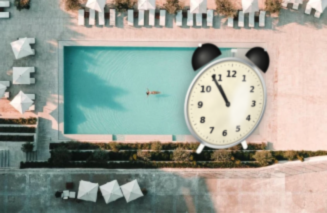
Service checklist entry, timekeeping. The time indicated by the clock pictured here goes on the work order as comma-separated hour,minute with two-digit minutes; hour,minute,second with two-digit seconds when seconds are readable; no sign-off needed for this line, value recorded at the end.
10,54
